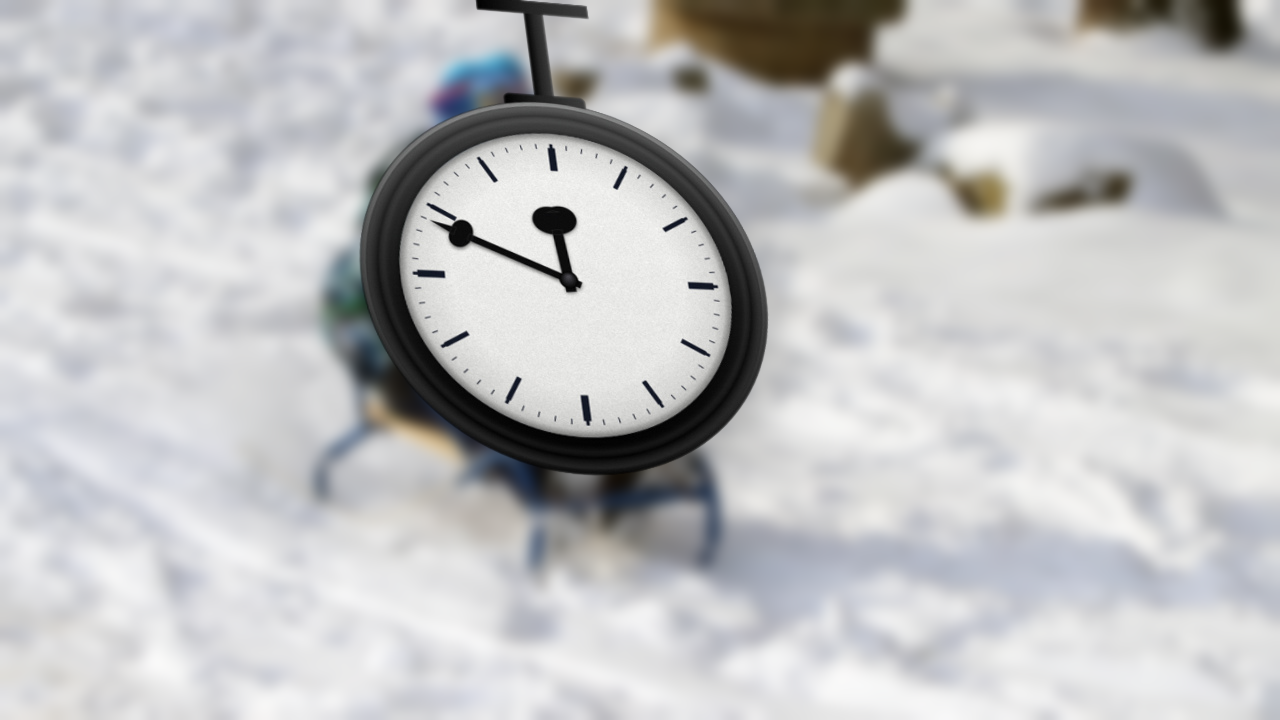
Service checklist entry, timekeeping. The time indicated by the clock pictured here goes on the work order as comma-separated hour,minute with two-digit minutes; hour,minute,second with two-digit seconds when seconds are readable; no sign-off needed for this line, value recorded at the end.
11,49
